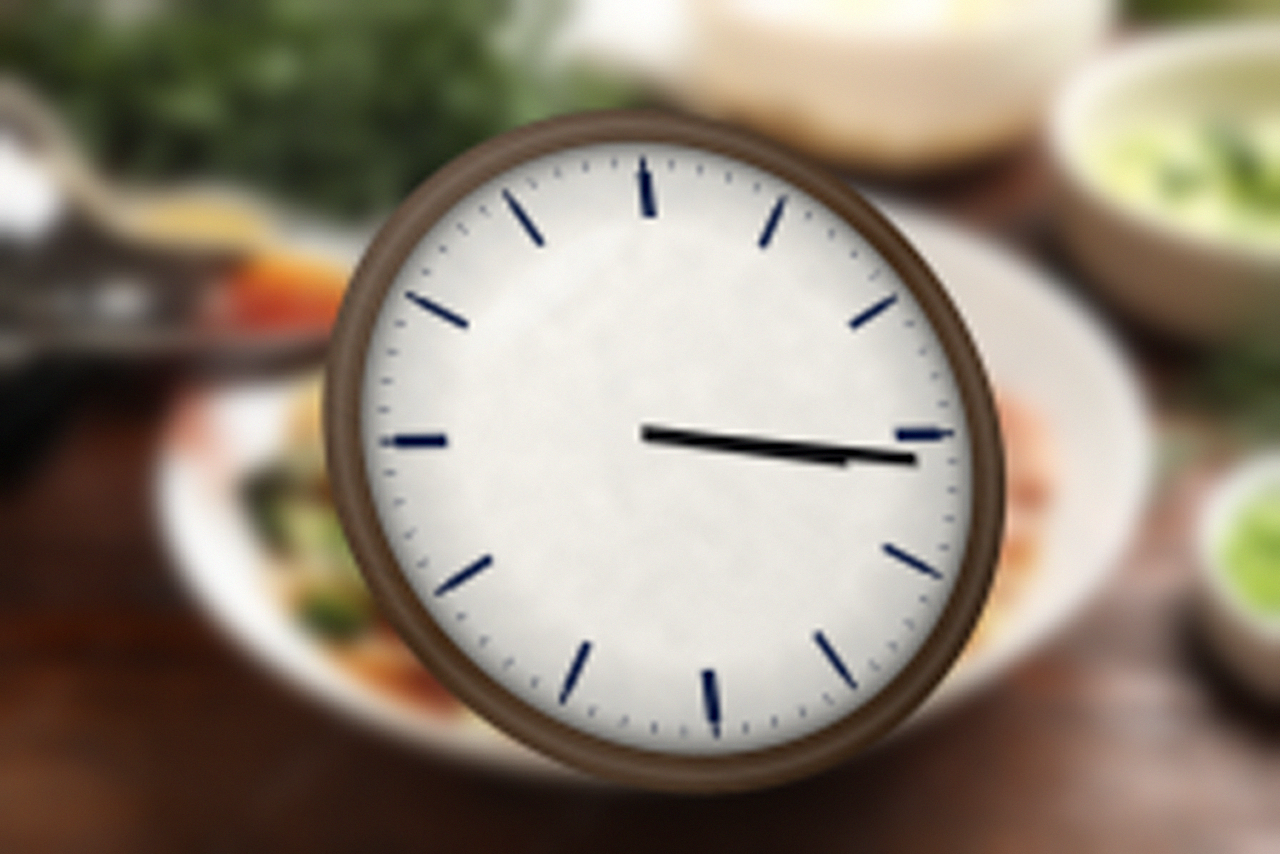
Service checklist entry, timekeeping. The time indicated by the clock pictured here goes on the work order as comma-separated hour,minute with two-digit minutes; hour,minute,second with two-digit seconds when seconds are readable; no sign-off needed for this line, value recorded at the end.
3,16
